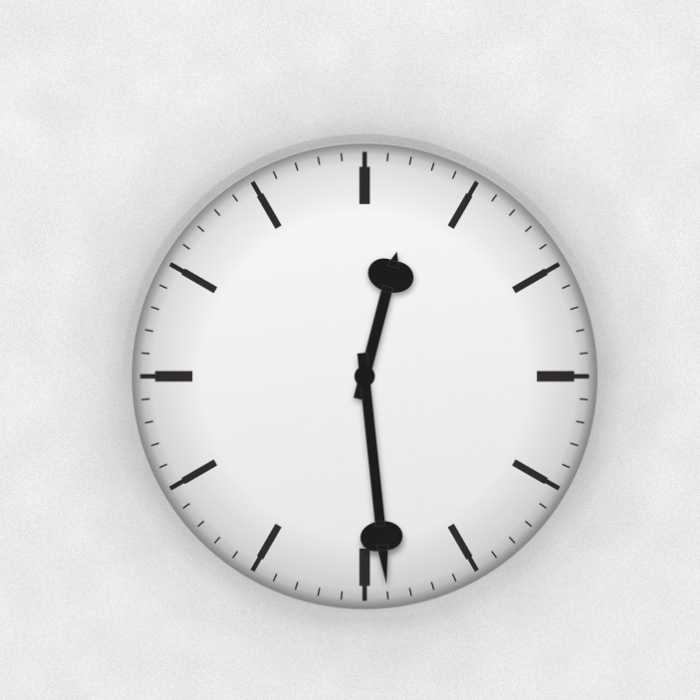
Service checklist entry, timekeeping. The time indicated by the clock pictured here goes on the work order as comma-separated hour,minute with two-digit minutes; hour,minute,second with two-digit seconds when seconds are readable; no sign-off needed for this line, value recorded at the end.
12,29
